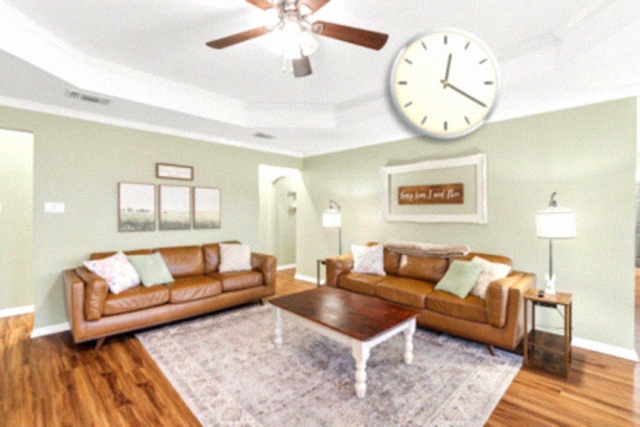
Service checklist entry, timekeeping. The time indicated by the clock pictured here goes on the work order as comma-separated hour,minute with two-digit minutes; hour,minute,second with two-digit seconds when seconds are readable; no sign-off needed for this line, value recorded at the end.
12,20
